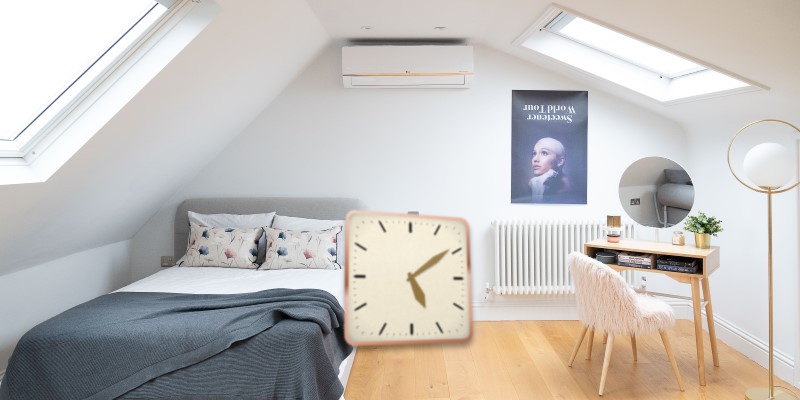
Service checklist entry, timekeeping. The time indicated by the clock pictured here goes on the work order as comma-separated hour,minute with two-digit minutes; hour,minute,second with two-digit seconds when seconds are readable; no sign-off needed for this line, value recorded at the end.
5,09
